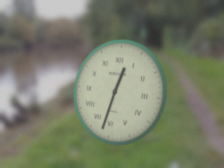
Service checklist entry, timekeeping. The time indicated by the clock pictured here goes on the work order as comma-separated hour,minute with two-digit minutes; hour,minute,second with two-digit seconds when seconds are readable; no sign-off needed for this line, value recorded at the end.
12,32
